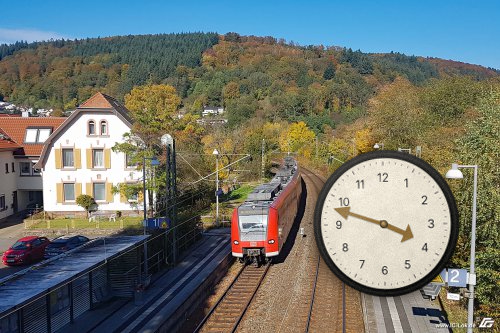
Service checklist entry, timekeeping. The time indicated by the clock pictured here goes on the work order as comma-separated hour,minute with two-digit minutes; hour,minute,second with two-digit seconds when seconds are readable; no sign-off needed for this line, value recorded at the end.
3,48
